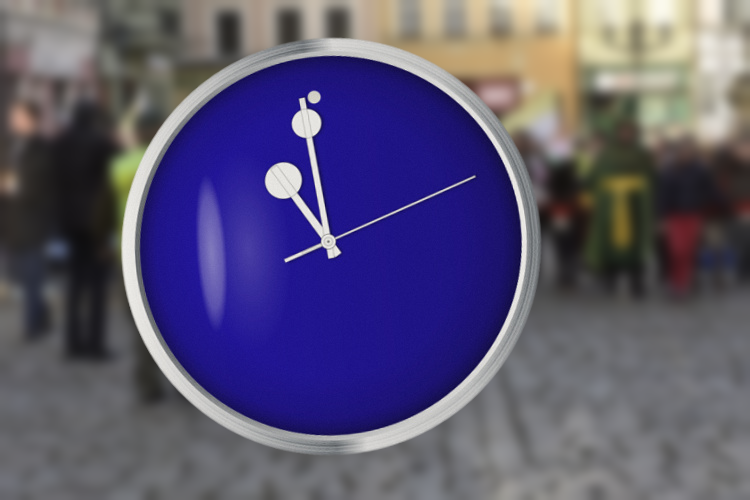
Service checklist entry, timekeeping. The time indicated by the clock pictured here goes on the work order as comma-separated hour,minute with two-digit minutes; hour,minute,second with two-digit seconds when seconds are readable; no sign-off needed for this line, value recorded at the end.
10,59,12
